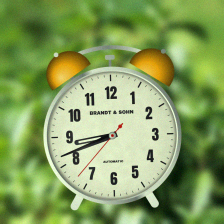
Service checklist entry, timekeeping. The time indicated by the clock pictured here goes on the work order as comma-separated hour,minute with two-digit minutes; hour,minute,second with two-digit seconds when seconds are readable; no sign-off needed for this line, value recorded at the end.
8,41,37
